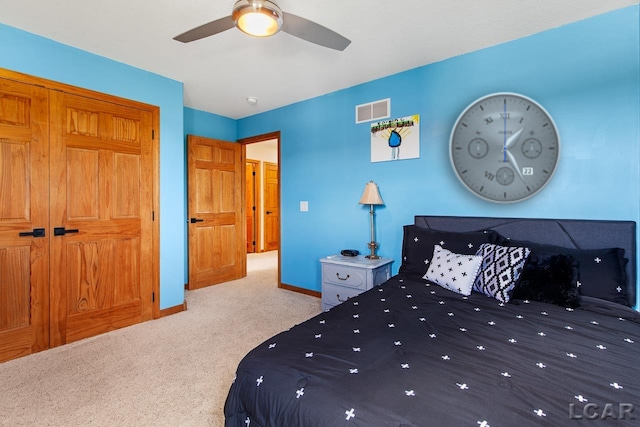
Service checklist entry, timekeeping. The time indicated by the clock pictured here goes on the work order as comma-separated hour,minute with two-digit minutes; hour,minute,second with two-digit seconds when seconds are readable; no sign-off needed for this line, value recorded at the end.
1,25
